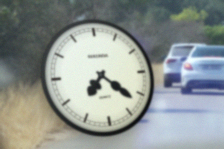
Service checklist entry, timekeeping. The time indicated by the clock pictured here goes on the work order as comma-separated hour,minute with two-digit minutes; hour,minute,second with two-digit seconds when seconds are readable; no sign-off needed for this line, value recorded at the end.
7,22
